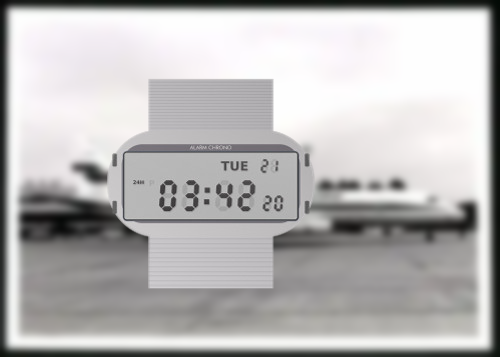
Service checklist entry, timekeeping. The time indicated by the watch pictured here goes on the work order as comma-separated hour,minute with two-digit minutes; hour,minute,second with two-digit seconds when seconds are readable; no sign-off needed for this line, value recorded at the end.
3,42,20
